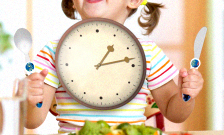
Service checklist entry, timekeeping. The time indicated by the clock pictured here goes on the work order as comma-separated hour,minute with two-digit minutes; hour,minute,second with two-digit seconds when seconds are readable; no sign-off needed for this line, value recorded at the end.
1,13
